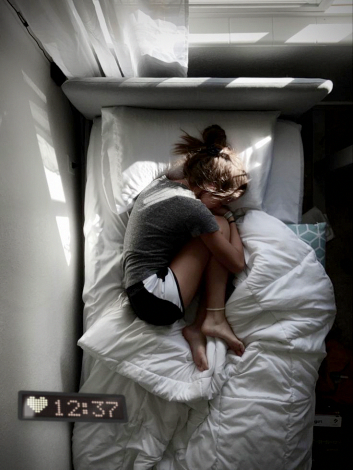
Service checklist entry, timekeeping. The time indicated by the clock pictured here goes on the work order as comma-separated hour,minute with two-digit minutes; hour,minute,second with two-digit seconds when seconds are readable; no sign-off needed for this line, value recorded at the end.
12,37
